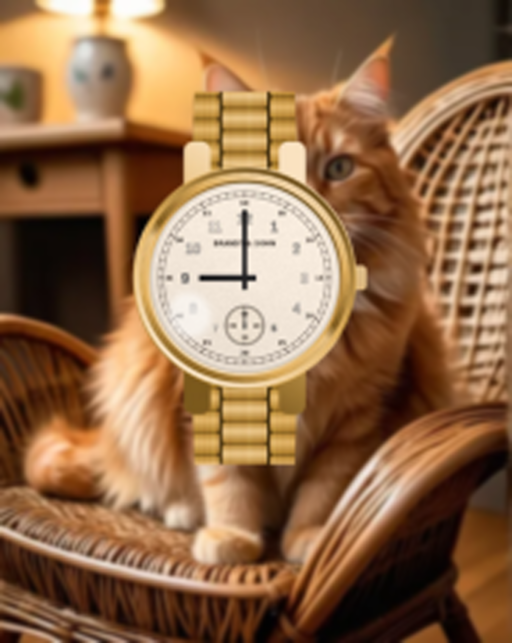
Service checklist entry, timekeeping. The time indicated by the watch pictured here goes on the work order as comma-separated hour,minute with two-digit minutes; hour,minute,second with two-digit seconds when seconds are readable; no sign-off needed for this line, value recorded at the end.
9,00
